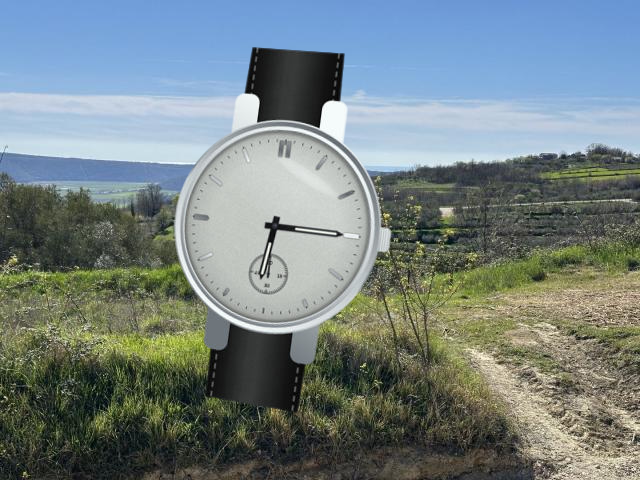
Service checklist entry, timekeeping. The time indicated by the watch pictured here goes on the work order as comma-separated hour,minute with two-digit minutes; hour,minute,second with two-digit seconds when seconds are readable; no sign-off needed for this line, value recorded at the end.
6,15
